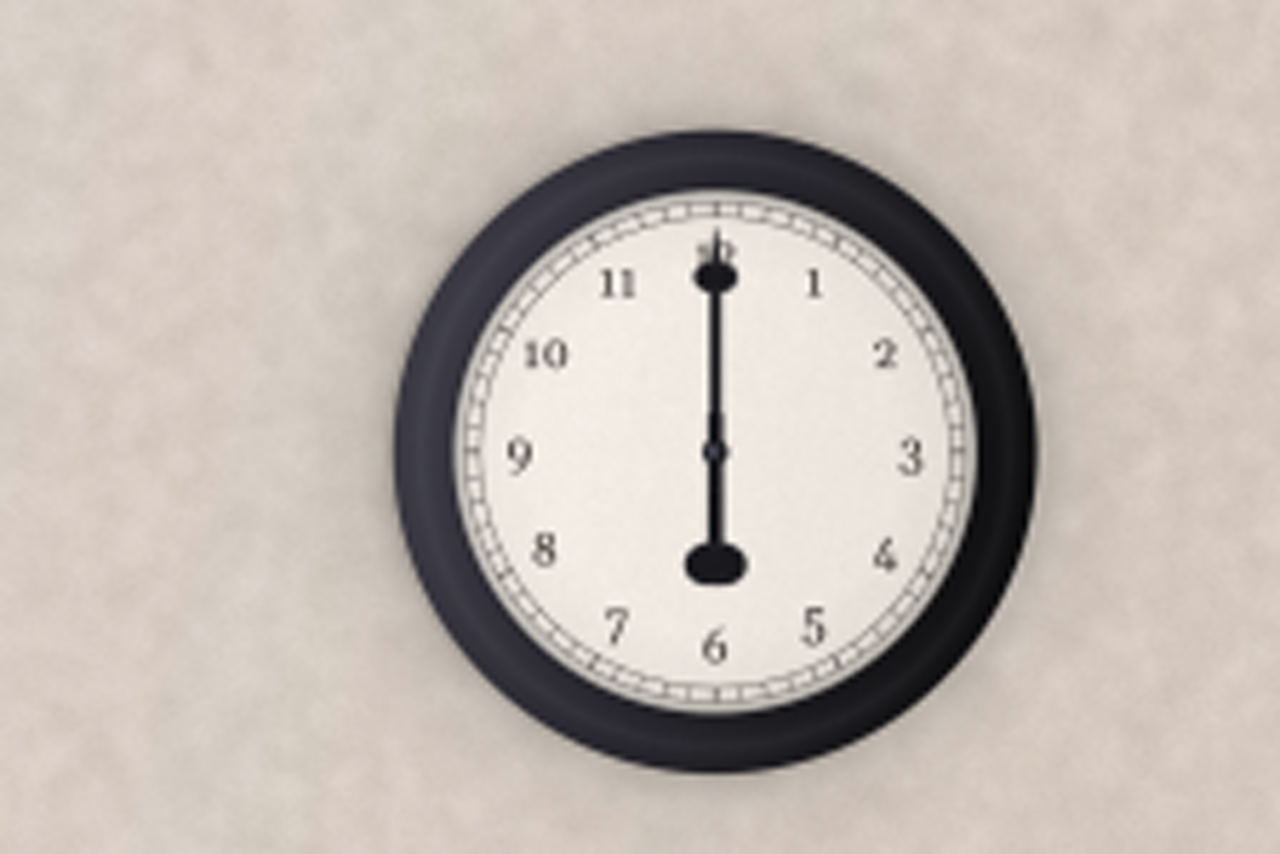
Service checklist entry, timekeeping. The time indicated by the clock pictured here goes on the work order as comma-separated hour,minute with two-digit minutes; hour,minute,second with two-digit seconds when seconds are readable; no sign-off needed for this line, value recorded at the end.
6,00
